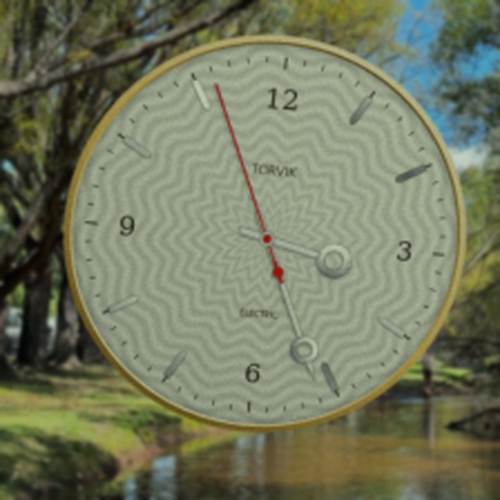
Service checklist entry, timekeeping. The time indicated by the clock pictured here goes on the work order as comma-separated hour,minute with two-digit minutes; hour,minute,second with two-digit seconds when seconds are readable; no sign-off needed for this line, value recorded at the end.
3,25,56
